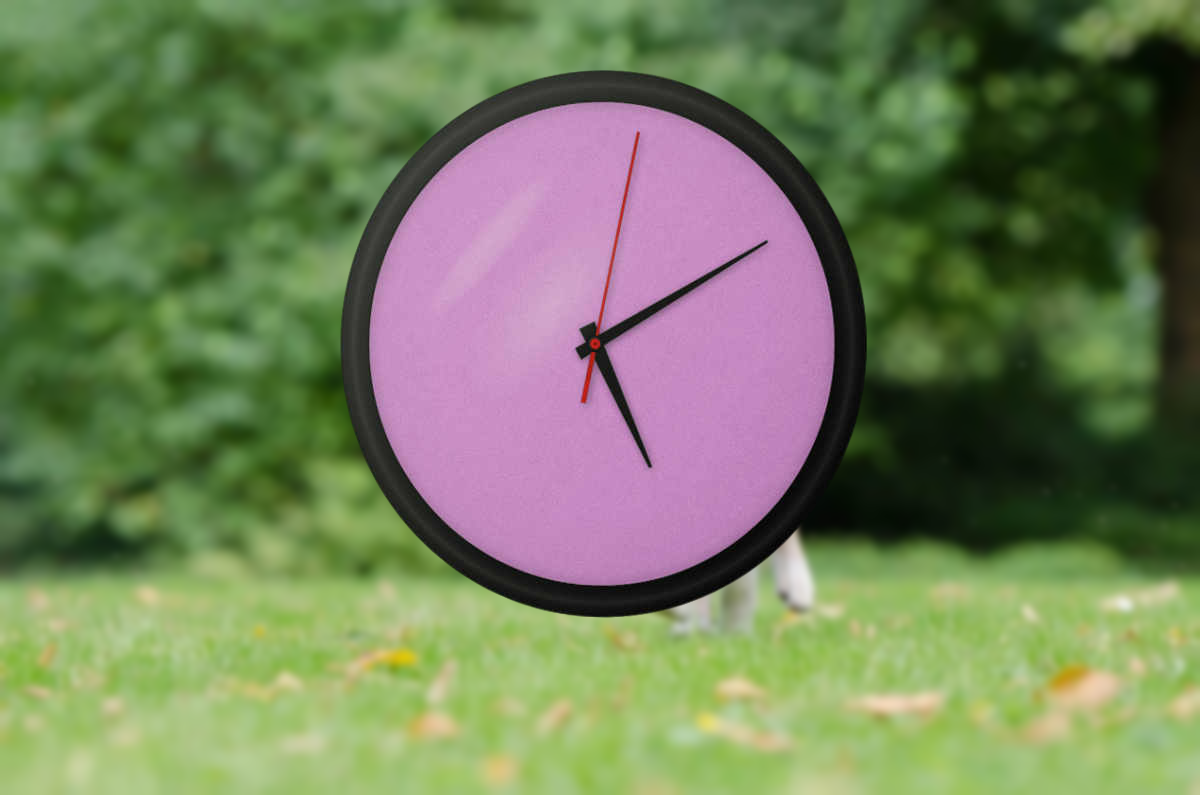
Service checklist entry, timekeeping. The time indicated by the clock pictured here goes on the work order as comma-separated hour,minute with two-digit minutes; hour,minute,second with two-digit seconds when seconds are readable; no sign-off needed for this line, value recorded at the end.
5,10,02
